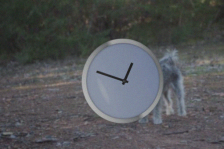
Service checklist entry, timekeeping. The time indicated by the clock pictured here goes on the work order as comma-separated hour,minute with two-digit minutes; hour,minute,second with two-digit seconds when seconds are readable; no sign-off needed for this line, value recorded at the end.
12,48
